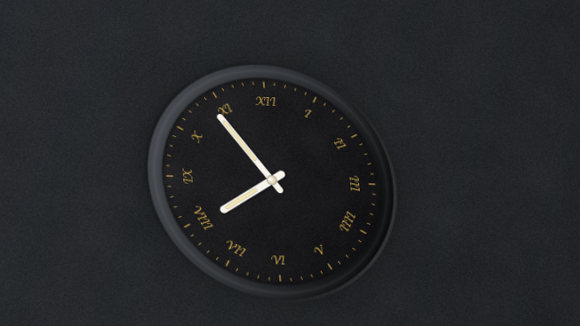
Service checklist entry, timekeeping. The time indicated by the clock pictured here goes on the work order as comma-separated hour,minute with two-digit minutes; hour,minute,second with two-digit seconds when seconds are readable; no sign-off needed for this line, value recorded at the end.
7,54
